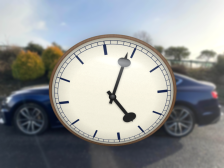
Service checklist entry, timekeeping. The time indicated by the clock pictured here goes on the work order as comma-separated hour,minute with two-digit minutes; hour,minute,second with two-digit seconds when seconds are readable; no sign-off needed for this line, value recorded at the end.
5,04
